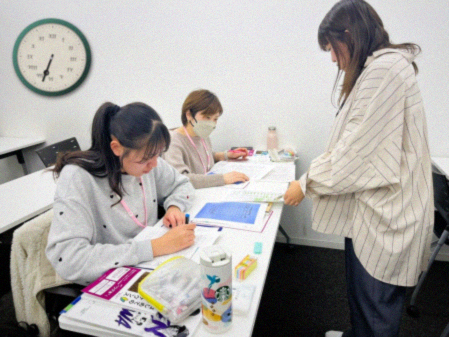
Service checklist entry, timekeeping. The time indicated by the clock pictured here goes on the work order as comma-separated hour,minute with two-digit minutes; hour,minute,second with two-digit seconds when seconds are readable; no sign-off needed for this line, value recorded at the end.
6,33
